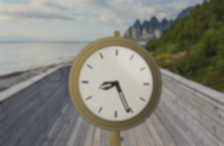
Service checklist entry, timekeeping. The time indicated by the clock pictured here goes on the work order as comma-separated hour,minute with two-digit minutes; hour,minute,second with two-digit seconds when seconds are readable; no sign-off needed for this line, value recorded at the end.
8,26
